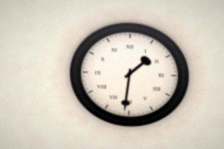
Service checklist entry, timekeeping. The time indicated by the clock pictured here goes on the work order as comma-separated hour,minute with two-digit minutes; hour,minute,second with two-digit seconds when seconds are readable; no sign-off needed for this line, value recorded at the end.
1,31
